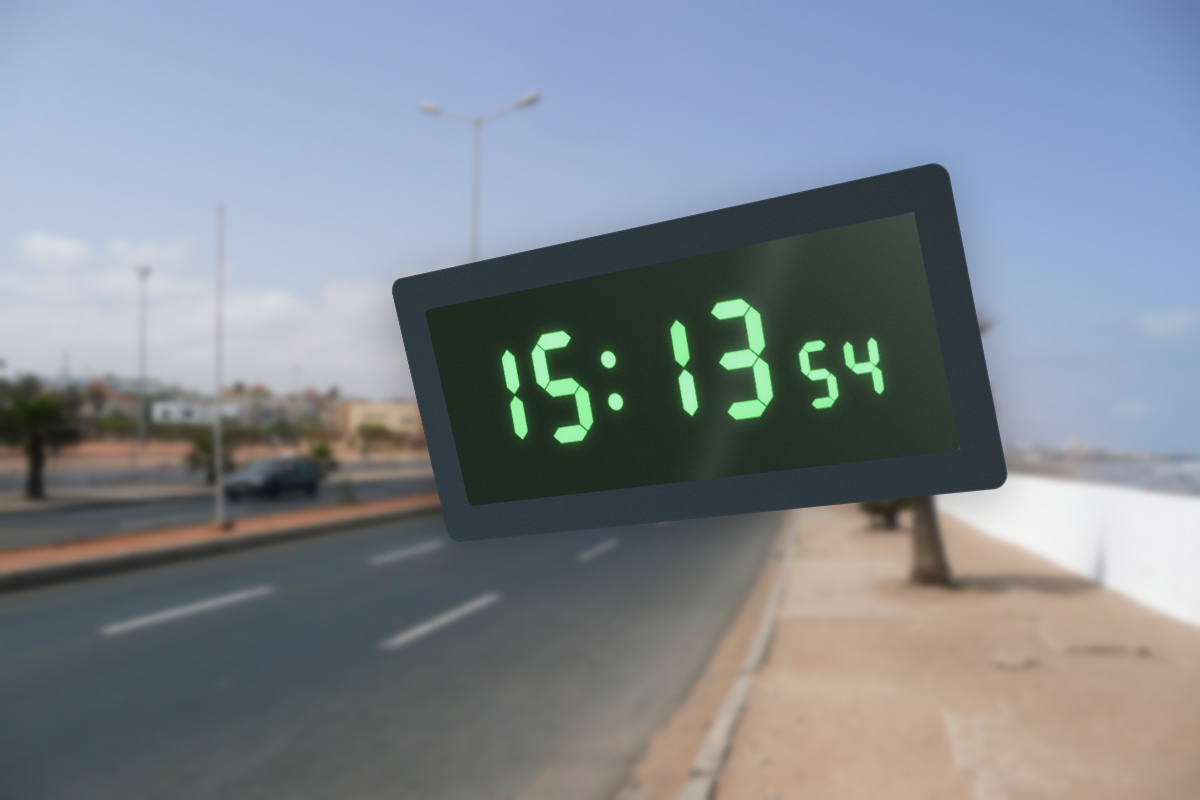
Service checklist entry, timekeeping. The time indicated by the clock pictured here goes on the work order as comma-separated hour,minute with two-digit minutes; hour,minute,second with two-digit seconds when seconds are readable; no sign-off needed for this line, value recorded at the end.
15,13,54
